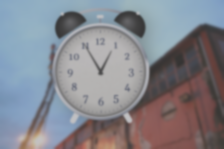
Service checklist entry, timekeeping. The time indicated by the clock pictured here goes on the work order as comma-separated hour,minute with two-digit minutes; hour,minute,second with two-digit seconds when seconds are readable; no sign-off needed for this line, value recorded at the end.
12,55
